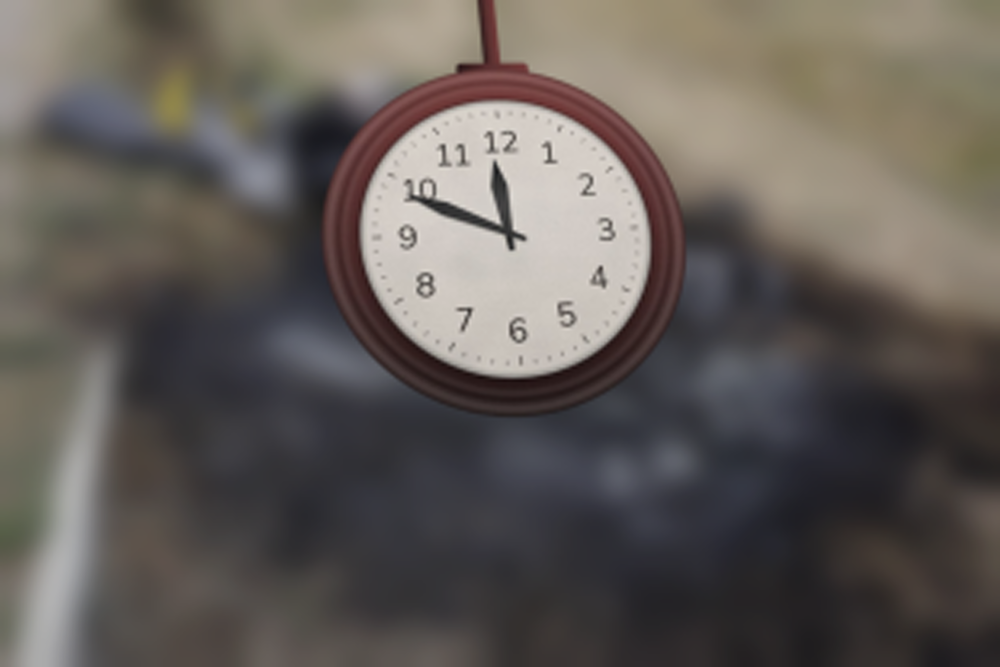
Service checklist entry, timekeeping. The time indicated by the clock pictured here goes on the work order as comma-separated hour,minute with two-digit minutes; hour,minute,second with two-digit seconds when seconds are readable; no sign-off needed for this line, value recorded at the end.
11,49
